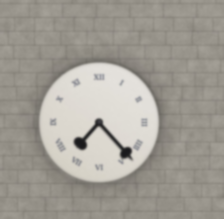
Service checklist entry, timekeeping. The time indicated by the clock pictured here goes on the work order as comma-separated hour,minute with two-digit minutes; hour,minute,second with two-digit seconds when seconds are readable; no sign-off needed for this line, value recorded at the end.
7,23
